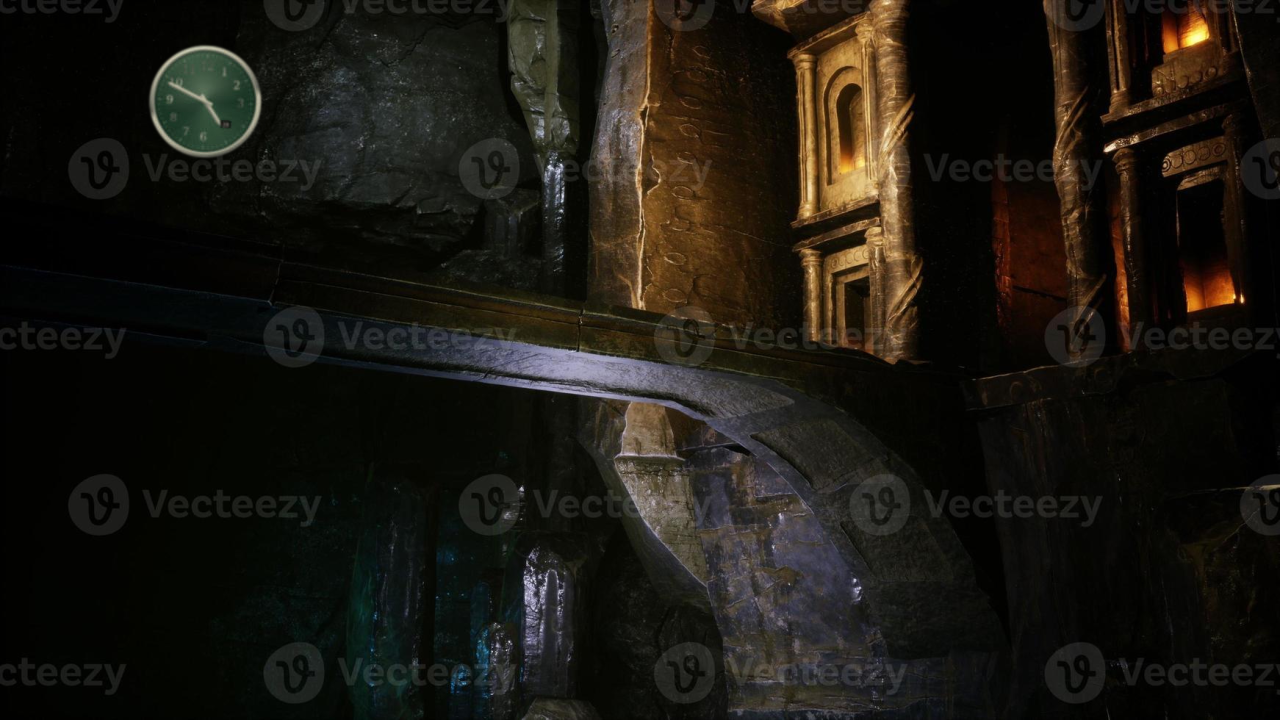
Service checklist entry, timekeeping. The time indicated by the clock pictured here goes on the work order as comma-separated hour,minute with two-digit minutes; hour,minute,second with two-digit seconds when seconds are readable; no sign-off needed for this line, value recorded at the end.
4,49
